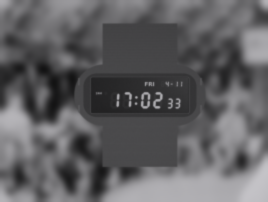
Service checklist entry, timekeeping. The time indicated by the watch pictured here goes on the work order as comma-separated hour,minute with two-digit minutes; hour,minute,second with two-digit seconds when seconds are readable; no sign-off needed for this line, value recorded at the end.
17,02,33
